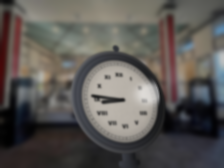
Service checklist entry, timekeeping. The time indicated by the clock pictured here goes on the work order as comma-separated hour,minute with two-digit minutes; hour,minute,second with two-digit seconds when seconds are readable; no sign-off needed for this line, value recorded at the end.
8,46
